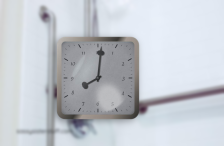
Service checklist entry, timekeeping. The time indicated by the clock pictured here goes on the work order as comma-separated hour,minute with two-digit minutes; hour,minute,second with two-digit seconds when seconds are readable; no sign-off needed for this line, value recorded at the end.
8,01
